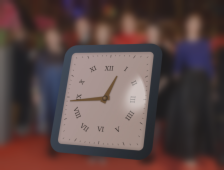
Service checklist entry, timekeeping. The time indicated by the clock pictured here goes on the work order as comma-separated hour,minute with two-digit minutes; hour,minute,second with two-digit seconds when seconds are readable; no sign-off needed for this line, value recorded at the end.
12,44
